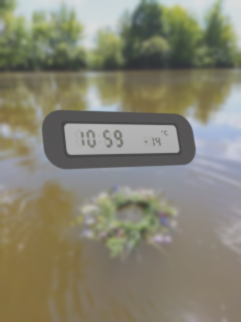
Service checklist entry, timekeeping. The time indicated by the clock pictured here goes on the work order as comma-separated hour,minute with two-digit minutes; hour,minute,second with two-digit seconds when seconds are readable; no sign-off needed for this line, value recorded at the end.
10,59
